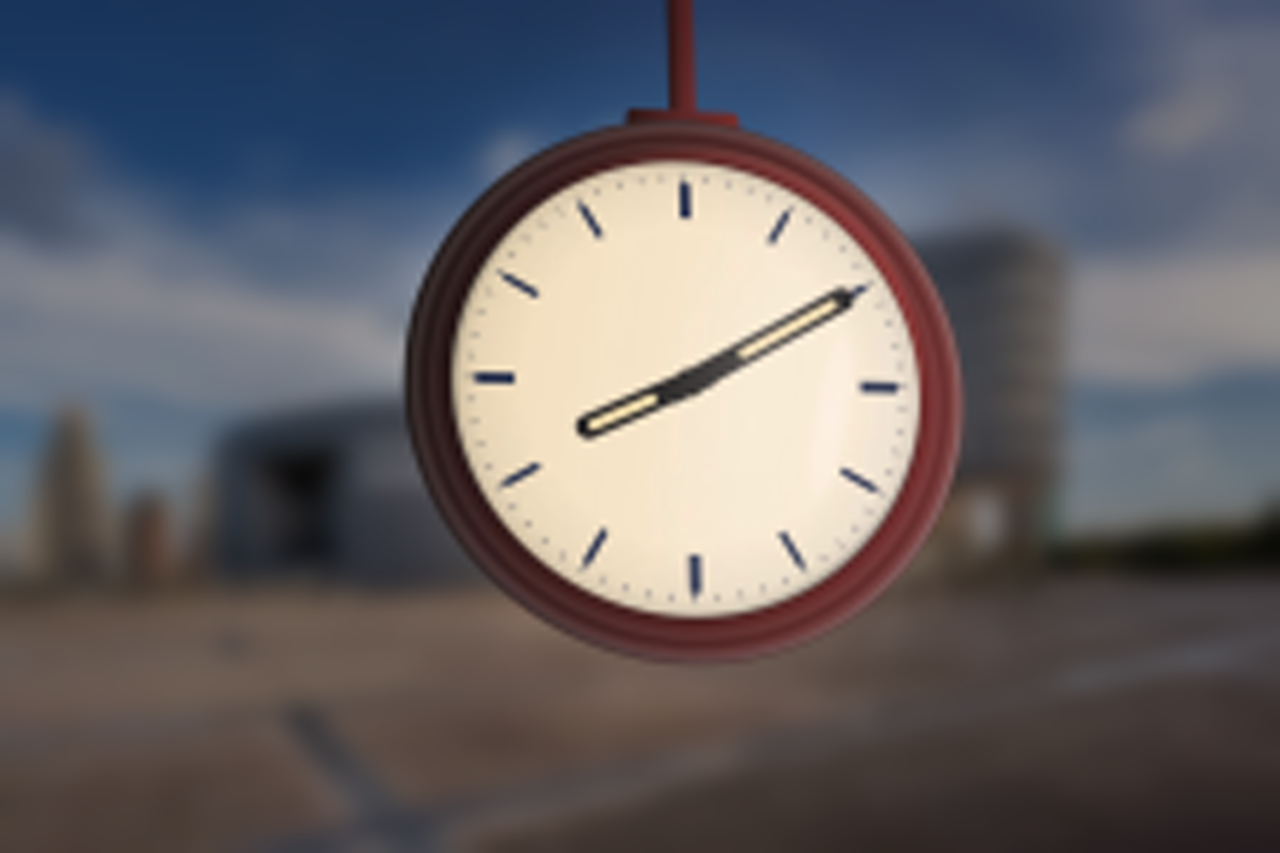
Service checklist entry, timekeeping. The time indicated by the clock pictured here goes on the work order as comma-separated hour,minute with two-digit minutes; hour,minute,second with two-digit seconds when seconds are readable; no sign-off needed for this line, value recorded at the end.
8,10
